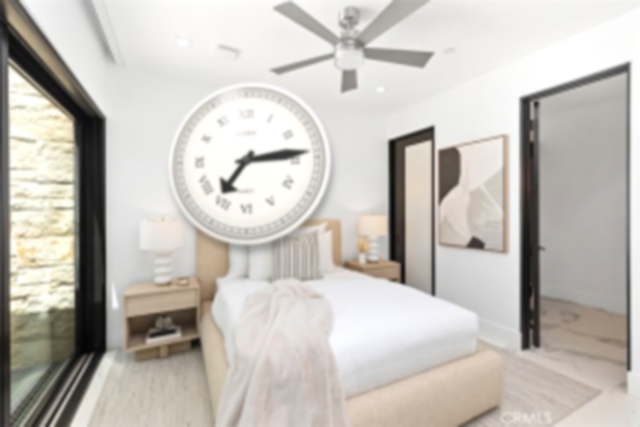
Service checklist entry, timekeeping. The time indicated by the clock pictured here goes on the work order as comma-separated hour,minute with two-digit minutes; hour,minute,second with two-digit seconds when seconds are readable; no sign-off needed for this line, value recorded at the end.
7,14
